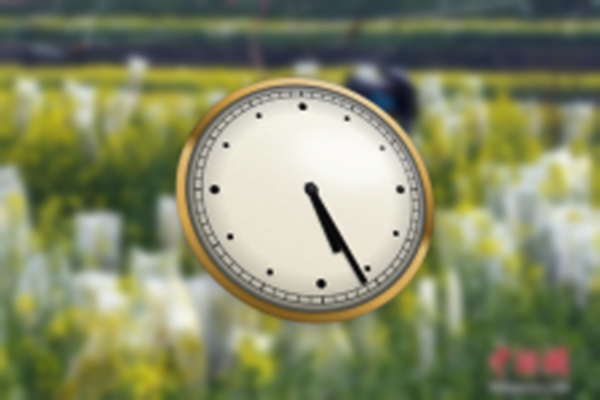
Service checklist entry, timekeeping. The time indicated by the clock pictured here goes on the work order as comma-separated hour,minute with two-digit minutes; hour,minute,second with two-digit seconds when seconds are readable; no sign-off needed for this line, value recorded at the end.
5,26
